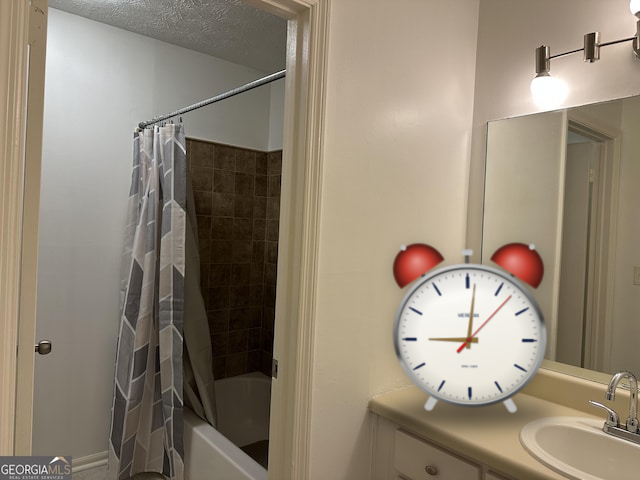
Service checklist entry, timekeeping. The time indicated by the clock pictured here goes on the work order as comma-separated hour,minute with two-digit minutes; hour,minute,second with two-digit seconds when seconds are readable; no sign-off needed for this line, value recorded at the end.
9,01,07
